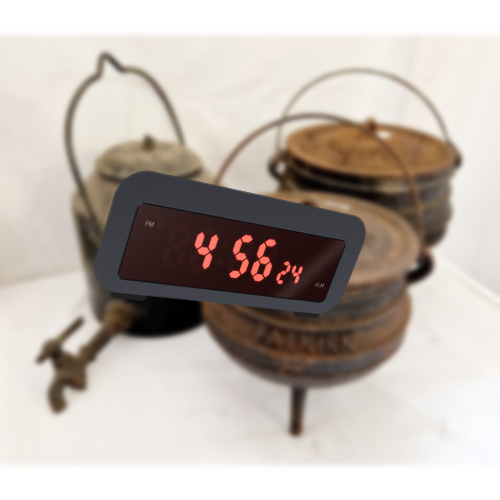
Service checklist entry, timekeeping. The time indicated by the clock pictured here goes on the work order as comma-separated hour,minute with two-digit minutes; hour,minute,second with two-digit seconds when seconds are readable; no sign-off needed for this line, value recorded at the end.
4,56,24
